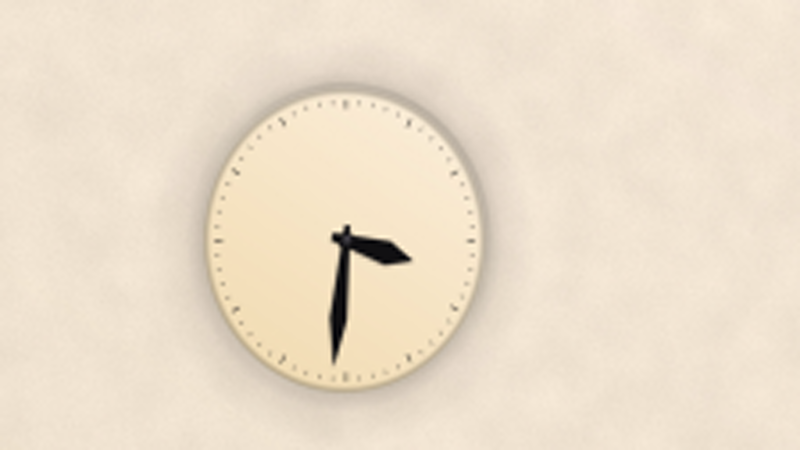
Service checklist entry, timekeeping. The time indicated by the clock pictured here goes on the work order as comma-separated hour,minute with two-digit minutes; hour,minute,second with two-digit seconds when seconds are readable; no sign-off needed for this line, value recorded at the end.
3,31
